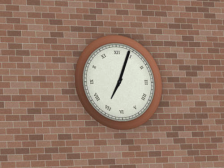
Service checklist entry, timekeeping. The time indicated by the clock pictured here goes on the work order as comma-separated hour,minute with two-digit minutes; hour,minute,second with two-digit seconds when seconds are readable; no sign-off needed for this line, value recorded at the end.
7,04
